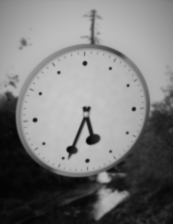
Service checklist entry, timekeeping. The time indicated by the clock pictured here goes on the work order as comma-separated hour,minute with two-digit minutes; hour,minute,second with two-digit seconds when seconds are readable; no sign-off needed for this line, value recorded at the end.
5,34
